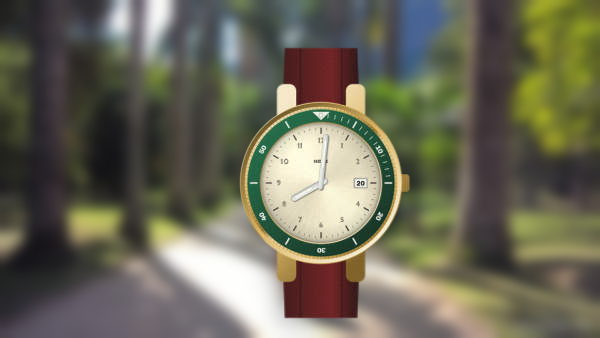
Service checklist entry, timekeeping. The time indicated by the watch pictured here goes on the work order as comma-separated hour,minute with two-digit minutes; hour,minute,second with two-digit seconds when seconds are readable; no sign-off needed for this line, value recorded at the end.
8,01
